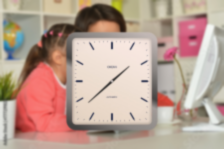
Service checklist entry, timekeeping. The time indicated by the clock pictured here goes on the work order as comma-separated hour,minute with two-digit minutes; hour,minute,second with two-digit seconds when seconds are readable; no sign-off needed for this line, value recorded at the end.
1,38
